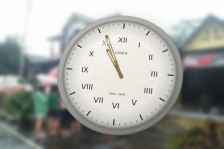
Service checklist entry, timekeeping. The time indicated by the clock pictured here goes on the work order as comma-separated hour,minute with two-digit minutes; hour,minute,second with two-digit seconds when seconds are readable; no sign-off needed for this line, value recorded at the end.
10,56
